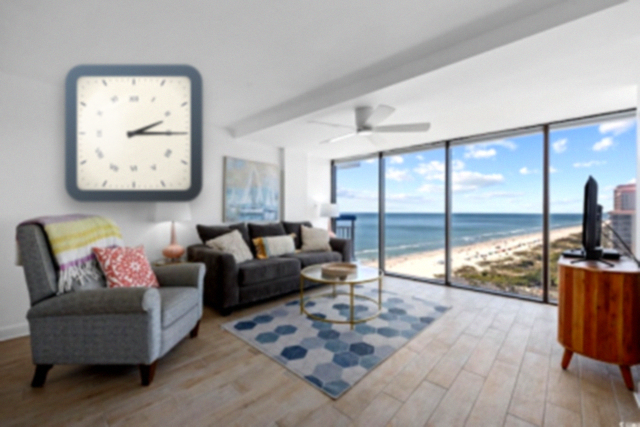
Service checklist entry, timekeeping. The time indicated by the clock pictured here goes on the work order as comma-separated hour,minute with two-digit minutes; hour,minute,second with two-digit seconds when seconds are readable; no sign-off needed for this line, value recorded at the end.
2,15
